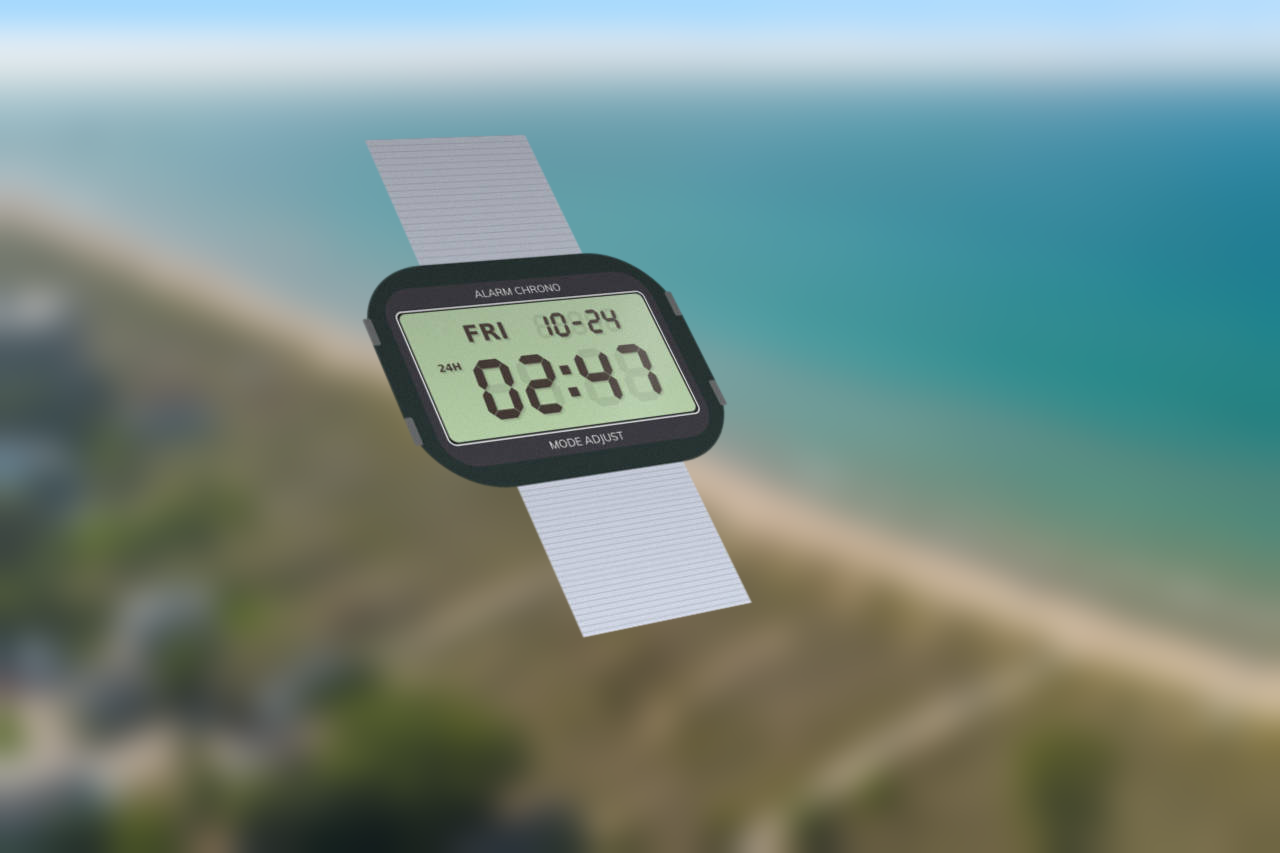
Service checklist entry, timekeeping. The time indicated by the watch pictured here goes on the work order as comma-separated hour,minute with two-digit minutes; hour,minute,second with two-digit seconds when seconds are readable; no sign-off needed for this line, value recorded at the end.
2,47
